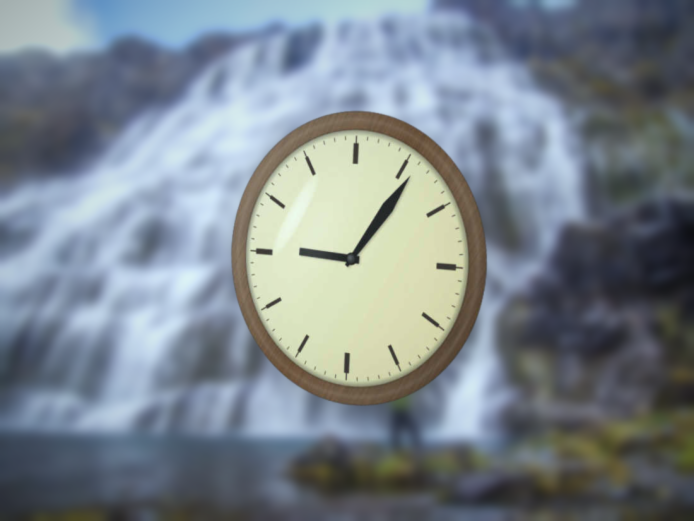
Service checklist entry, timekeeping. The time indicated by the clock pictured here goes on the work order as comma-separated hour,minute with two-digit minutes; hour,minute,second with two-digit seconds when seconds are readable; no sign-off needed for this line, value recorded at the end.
9,06
